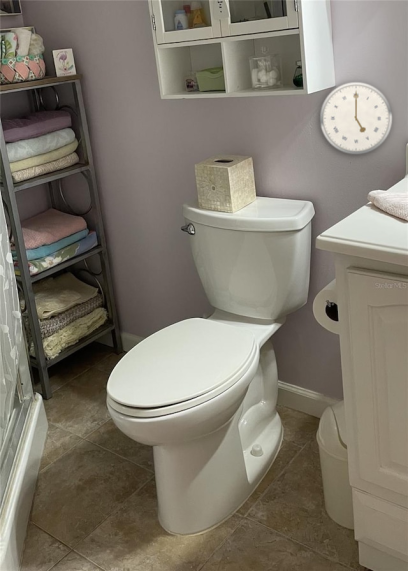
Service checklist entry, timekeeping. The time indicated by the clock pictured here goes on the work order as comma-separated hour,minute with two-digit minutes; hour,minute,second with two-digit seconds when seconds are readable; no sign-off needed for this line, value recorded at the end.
5,00
